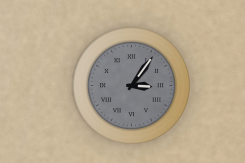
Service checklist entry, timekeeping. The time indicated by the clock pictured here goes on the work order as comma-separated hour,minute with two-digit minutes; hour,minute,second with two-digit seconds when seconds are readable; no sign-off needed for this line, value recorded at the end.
3,06
